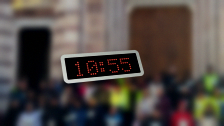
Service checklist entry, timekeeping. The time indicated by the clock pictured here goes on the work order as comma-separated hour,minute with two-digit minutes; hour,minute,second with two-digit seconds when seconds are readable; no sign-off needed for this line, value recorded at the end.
10,55
